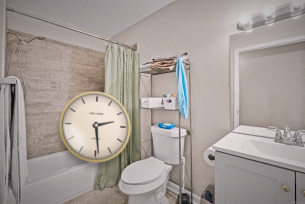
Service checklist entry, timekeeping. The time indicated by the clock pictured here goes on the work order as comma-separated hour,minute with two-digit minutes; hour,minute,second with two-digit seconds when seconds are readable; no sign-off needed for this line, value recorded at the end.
2,29
